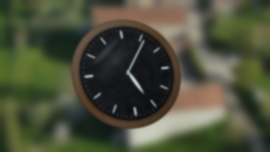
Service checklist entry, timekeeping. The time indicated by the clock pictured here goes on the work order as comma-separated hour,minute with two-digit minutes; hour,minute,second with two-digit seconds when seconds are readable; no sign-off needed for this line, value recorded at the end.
5,06
